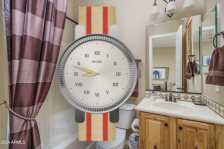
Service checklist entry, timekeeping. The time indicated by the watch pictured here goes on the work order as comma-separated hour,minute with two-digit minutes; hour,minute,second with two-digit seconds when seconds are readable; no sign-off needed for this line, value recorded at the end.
8,48
